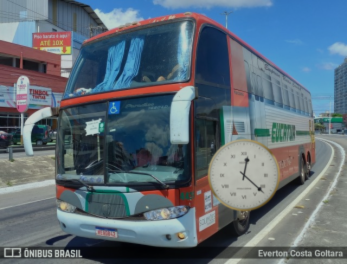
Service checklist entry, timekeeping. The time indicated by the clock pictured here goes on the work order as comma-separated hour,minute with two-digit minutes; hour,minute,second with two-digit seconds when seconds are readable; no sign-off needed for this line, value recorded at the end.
12,22
